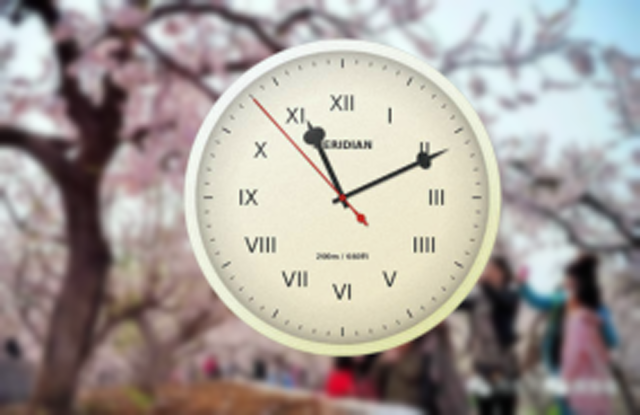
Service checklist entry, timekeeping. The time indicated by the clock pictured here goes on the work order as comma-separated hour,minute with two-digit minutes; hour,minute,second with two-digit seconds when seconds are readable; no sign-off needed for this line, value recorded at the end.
11,10,53
